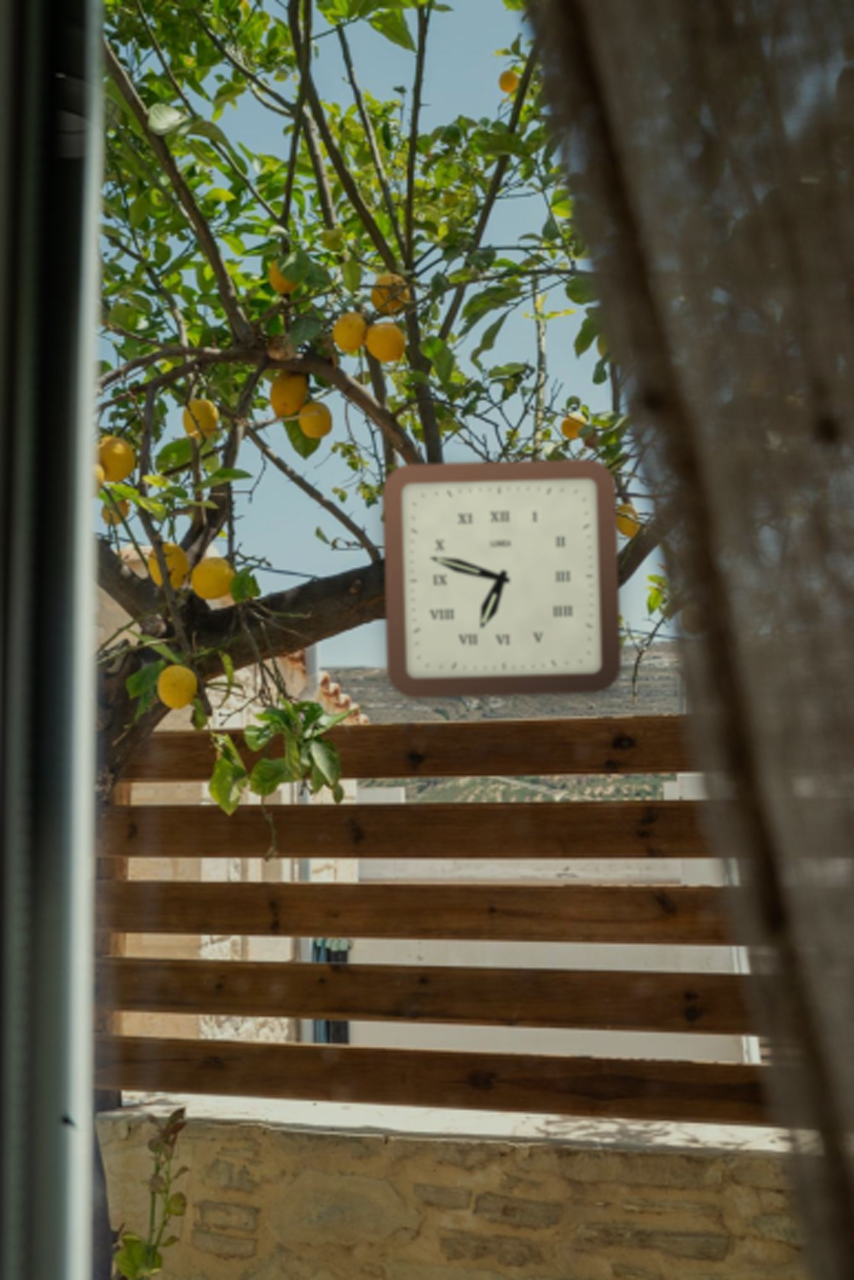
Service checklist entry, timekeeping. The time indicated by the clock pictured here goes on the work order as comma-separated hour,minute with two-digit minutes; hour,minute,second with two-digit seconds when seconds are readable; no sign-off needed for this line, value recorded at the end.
6,48
